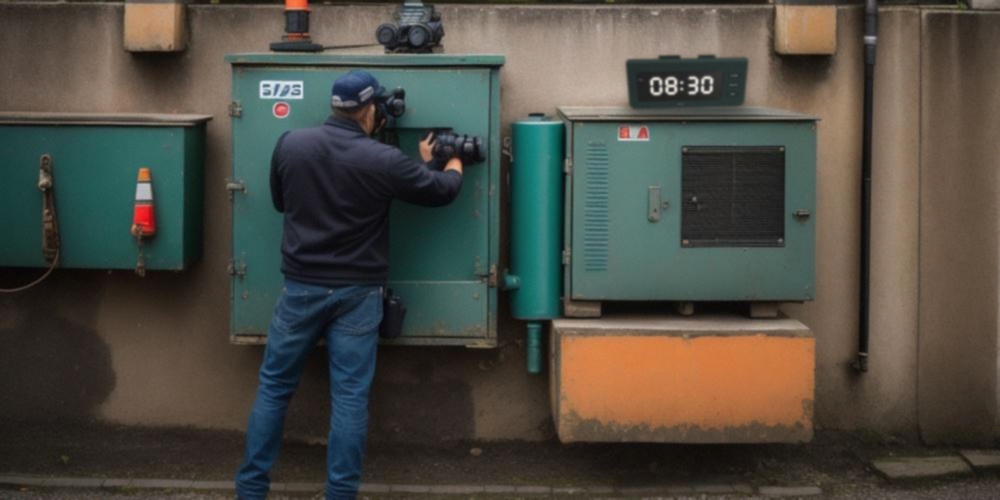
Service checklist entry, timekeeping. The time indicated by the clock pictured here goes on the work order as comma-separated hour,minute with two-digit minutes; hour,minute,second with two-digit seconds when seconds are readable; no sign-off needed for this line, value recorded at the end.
8,30
